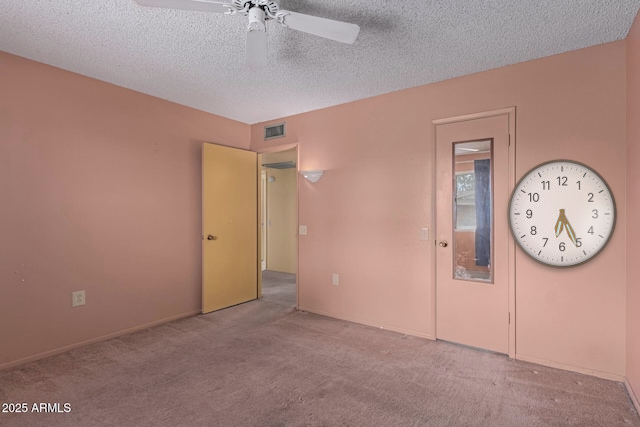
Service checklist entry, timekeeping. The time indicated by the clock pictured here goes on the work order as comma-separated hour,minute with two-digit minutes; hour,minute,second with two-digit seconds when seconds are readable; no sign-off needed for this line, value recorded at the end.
6,26
